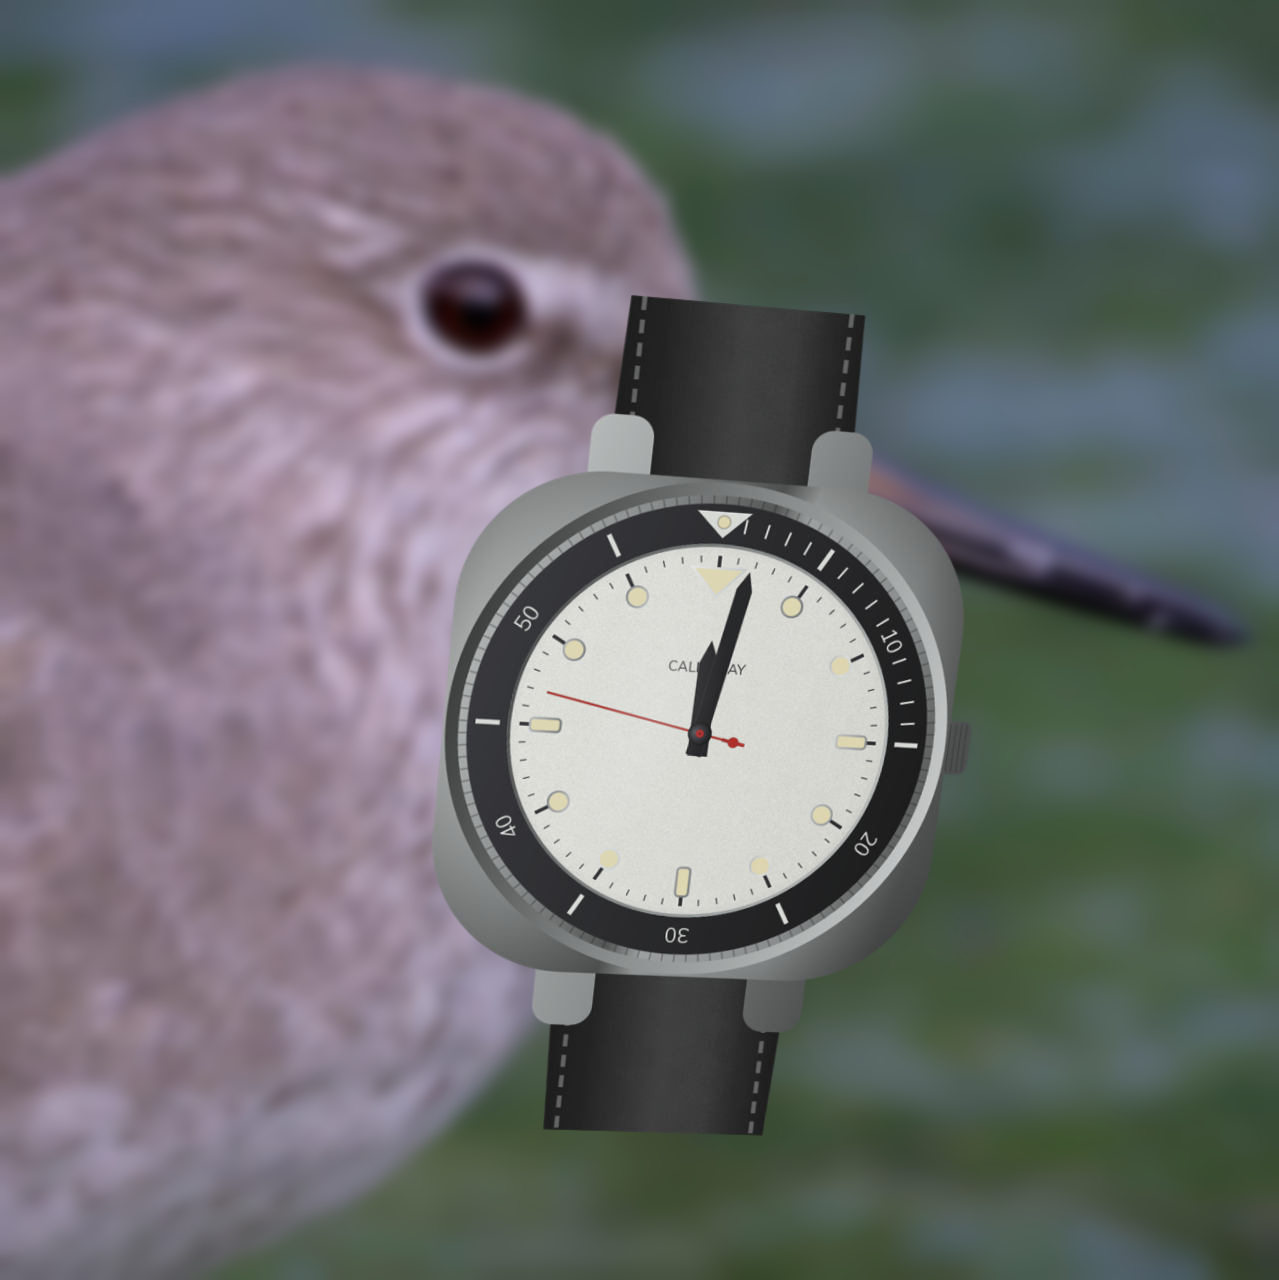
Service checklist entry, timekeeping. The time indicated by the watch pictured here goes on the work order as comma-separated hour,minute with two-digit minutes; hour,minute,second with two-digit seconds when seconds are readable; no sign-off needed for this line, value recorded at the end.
12,01,47
